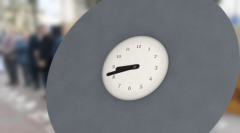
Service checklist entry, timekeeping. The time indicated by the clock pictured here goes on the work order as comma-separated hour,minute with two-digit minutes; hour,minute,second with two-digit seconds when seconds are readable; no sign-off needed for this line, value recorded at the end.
8,42
